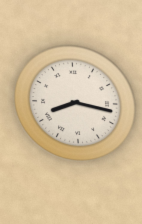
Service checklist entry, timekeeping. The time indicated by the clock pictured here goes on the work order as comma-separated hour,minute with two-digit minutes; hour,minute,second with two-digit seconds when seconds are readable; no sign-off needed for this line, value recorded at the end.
8,17
